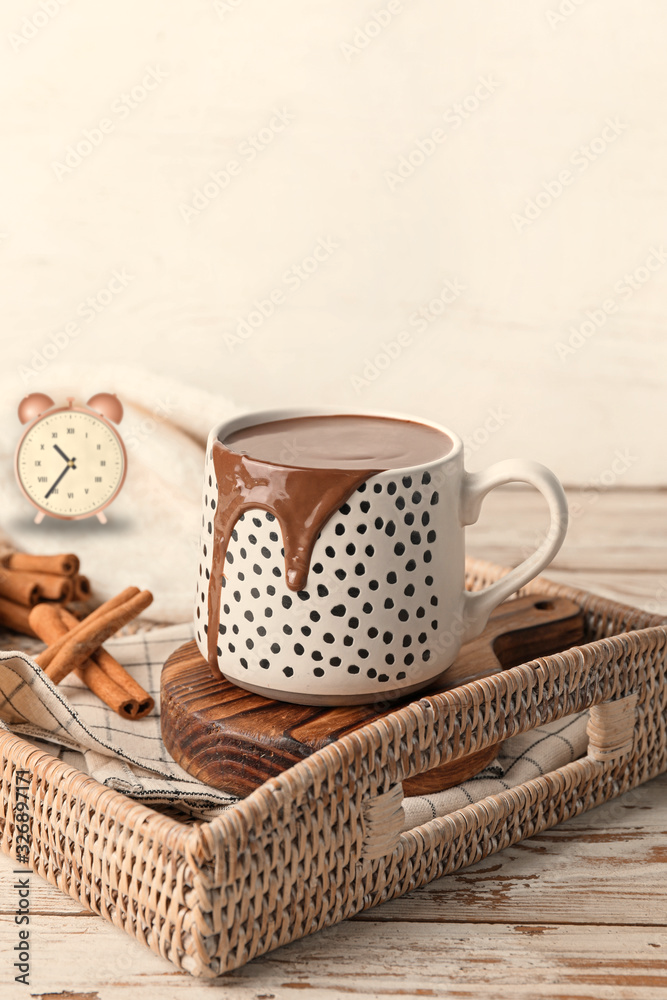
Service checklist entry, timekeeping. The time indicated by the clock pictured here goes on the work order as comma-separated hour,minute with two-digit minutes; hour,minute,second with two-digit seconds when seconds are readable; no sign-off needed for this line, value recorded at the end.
10,36
